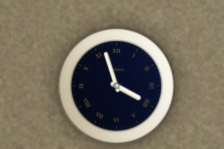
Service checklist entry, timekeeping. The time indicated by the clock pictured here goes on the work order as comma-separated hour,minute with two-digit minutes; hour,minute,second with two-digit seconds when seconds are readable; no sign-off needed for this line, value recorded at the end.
3,57
